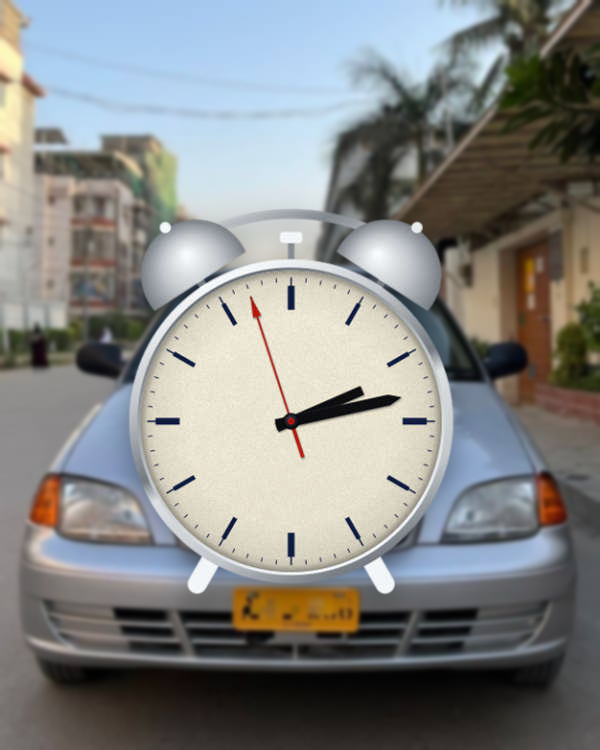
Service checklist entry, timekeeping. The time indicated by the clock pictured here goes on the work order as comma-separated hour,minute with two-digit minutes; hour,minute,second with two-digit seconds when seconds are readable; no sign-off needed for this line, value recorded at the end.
2,12,57
